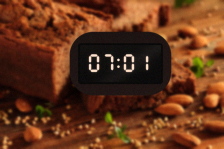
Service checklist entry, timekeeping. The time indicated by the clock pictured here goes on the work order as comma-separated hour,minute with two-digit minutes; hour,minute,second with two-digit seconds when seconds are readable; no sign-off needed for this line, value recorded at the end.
7,01
